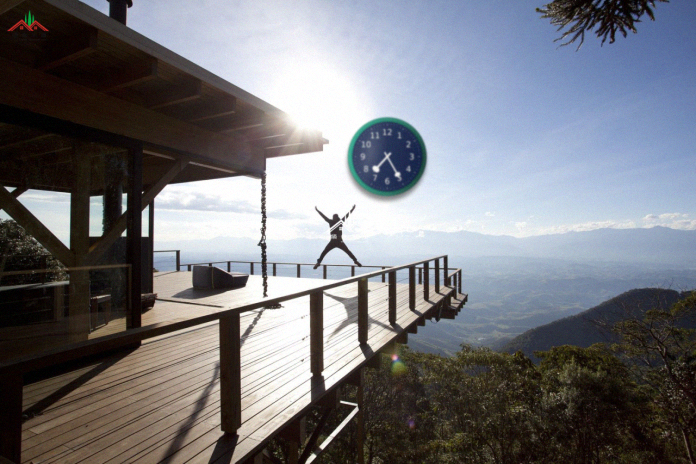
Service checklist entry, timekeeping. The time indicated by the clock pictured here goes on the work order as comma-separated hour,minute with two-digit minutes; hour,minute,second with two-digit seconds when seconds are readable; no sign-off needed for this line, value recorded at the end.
7,25
